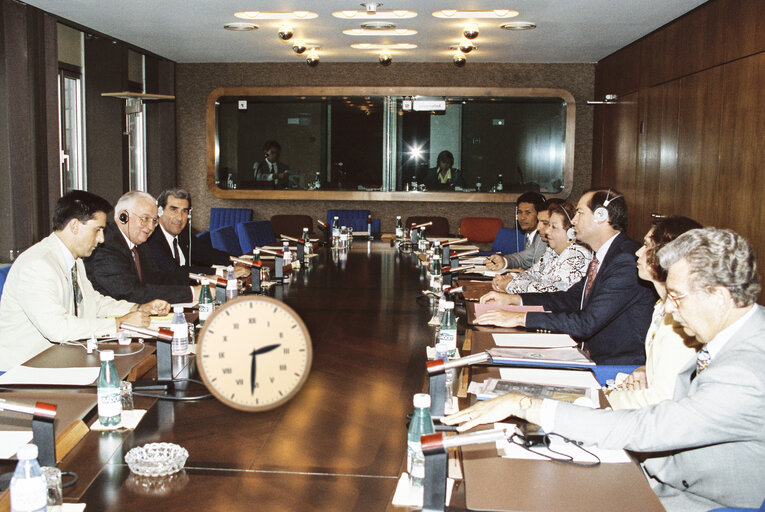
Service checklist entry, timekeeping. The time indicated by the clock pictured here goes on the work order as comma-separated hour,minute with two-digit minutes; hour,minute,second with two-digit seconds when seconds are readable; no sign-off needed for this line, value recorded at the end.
2,31
